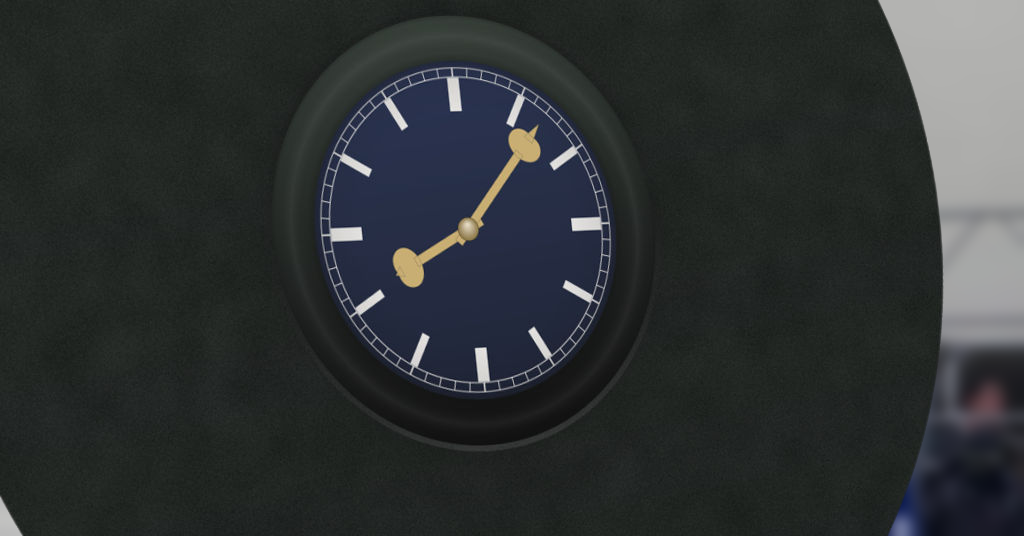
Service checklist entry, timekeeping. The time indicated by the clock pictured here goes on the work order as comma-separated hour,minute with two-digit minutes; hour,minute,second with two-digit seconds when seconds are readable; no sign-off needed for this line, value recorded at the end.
8,07
